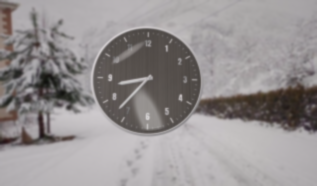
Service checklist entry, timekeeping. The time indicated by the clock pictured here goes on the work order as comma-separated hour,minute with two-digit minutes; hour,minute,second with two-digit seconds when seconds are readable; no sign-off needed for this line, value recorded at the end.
8,37
